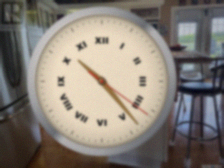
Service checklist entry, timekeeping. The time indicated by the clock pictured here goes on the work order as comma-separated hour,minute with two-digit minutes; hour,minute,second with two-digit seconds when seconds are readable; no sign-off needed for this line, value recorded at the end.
10,23,21
